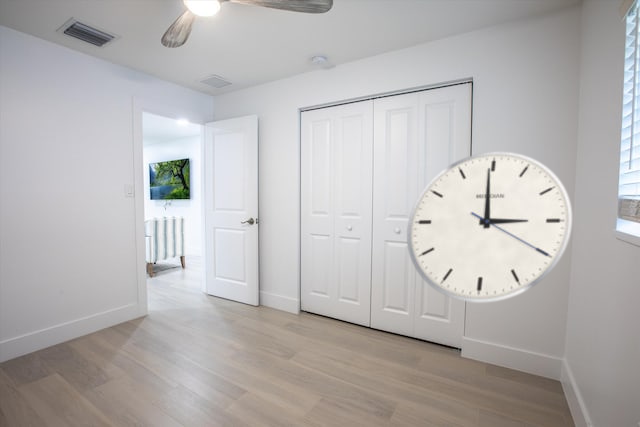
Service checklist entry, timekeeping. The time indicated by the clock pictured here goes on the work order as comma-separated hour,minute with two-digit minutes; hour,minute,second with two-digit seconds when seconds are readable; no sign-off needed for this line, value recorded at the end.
2,59,20
